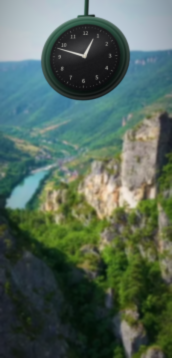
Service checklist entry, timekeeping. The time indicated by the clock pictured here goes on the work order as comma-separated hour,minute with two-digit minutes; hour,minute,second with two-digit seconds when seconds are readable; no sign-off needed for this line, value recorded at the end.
12,48
